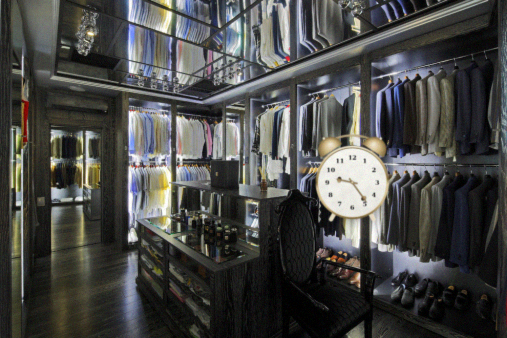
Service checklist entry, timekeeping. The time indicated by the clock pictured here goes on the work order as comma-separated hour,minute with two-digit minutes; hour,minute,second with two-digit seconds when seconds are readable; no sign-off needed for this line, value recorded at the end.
9,24
